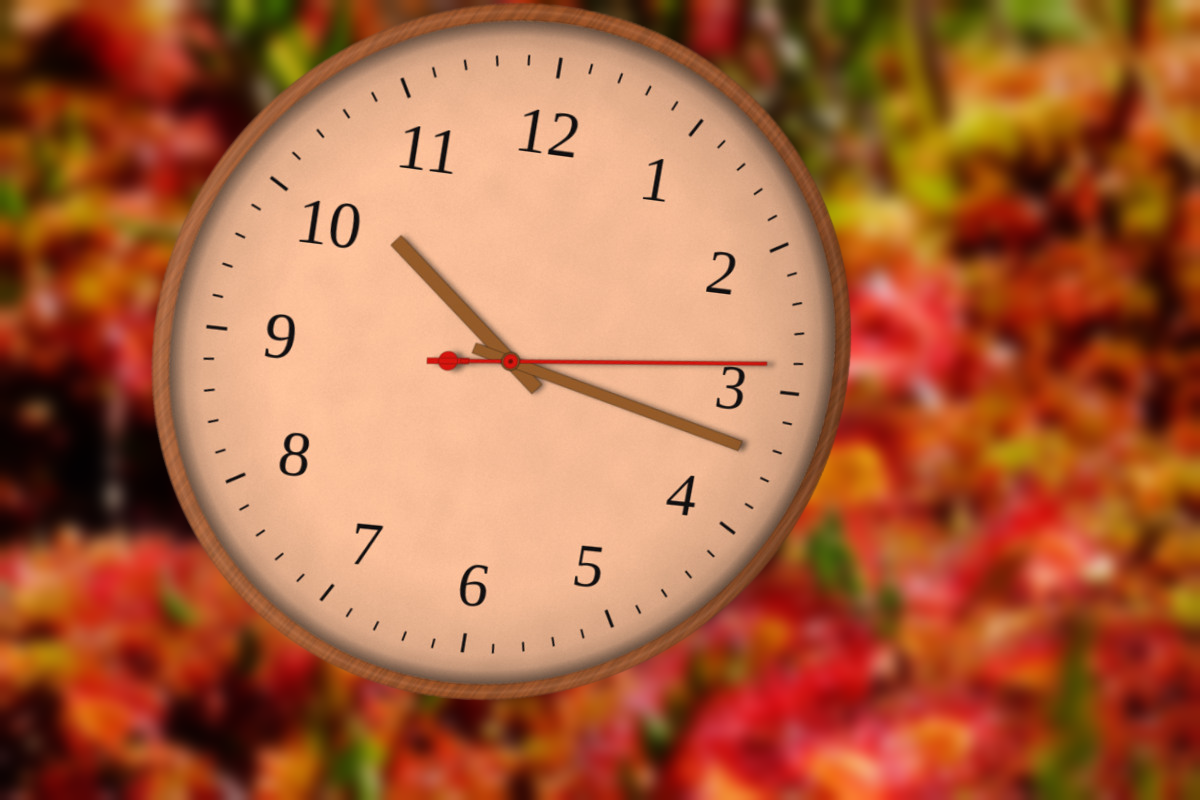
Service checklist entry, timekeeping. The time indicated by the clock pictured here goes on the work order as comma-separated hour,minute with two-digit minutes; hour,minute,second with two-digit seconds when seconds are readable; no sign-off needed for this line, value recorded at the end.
10,17,14
